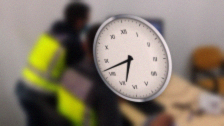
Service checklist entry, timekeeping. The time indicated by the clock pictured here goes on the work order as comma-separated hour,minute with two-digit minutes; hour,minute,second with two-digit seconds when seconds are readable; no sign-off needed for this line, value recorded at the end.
6,42
